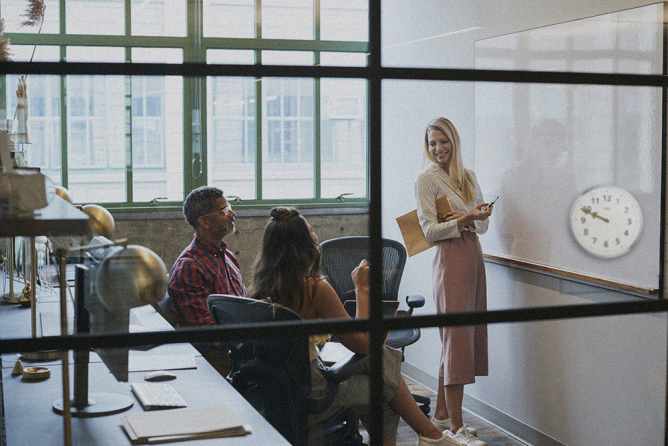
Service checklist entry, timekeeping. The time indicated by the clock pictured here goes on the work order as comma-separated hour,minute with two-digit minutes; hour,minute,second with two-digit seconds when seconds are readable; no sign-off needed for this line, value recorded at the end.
9,49
